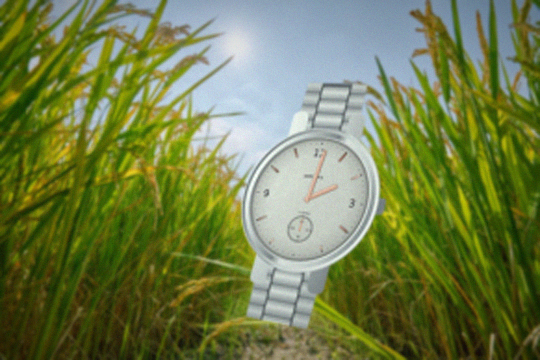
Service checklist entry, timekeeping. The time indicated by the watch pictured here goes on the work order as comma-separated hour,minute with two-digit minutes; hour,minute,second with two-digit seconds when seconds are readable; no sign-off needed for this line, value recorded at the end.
2,01
